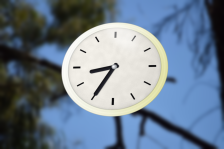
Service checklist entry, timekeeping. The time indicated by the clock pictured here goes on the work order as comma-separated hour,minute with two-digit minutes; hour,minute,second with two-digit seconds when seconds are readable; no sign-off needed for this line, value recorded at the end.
8,35
